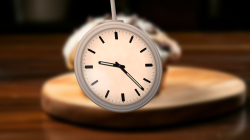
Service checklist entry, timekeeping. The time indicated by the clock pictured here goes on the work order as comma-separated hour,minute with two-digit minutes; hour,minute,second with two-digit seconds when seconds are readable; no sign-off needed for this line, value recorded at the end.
9,23
